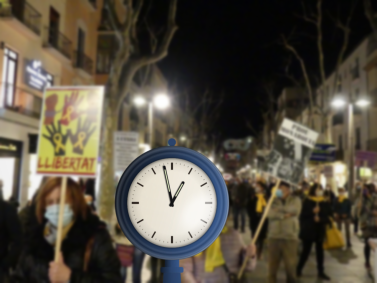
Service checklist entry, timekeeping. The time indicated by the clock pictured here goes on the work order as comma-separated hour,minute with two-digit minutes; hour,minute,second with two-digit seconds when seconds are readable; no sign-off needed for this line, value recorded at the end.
12,58
